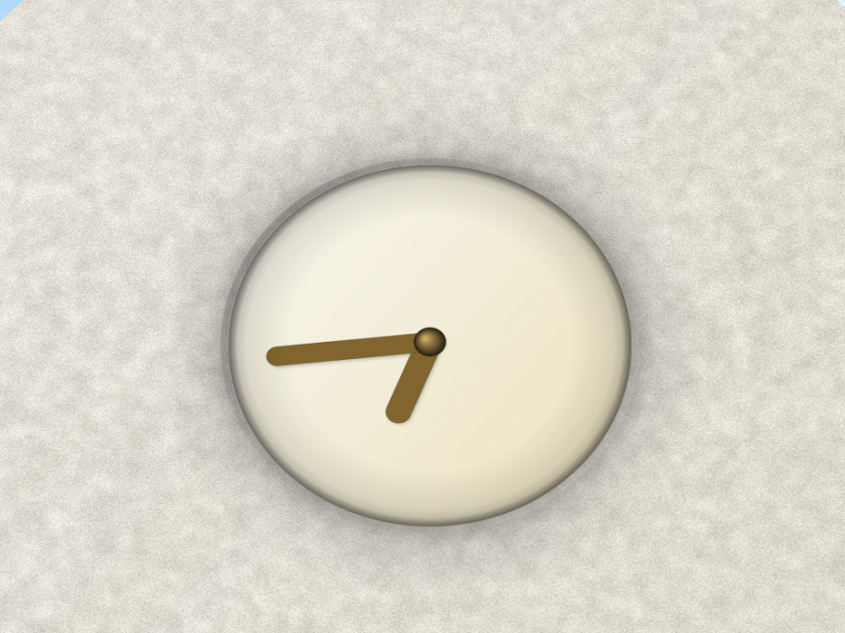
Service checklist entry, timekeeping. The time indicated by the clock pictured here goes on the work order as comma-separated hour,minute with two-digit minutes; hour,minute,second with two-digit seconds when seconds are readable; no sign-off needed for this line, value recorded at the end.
6,44
